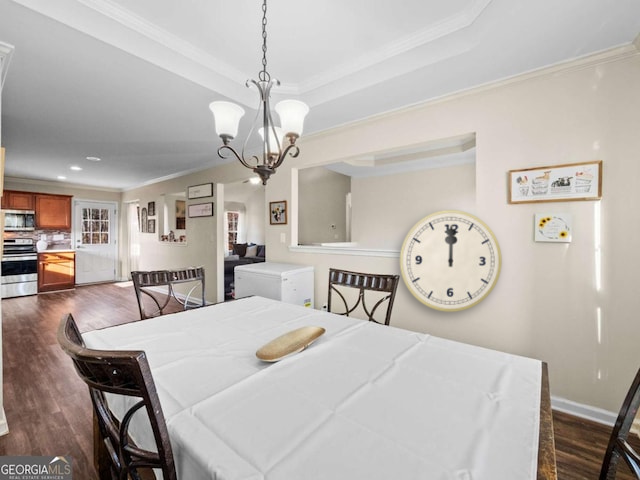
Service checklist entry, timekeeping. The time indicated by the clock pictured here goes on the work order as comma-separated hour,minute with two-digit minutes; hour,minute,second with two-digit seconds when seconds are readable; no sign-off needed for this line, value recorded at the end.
12,00
